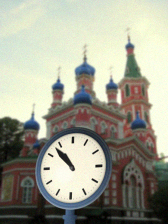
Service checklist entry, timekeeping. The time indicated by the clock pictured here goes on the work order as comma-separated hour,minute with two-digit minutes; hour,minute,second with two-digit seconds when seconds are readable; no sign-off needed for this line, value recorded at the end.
10,53
